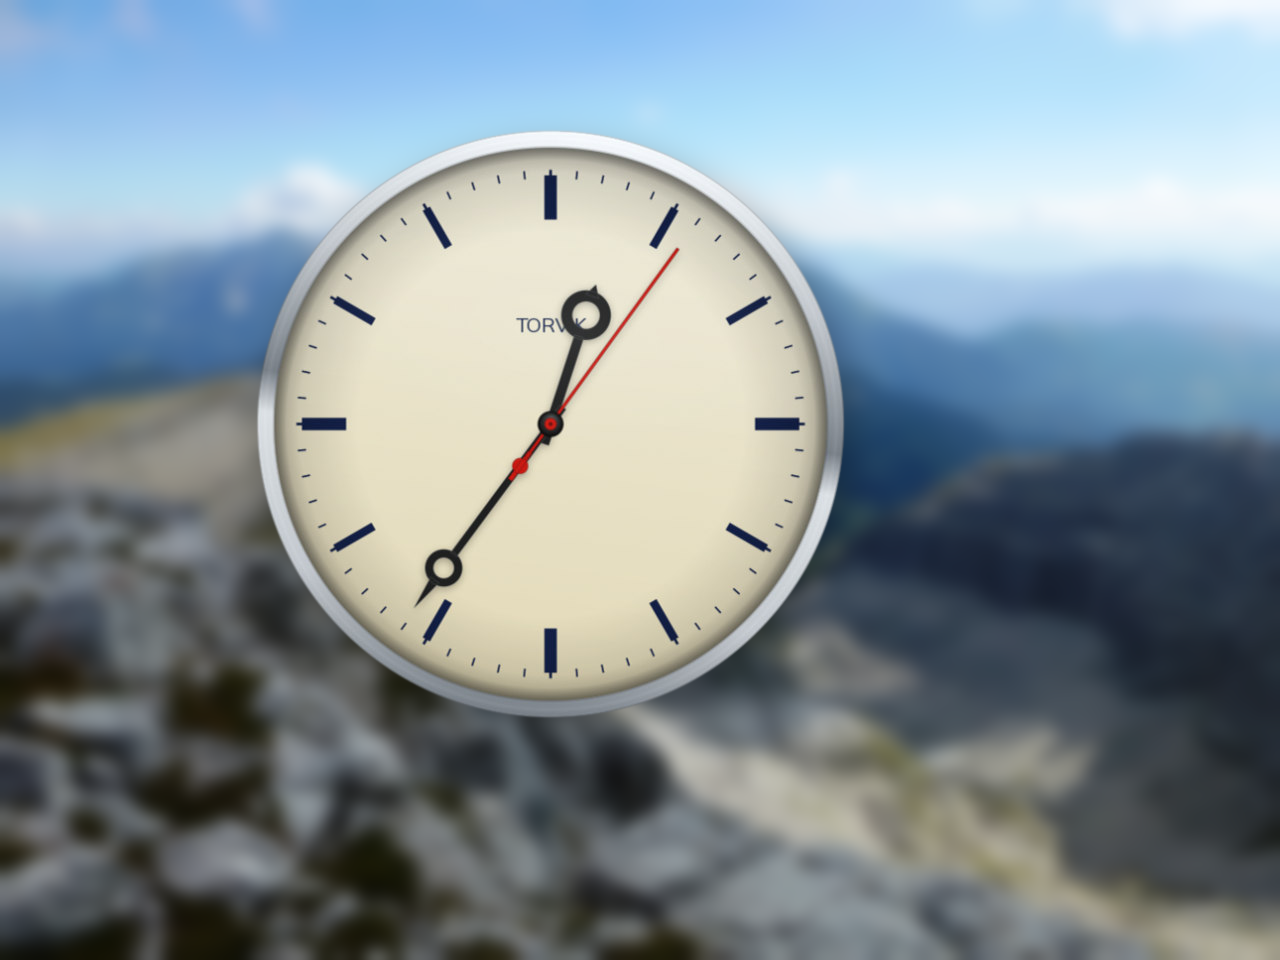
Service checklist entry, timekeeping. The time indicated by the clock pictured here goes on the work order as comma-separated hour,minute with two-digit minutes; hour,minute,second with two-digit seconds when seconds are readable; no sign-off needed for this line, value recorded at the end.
12,36,06
